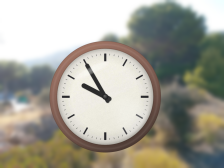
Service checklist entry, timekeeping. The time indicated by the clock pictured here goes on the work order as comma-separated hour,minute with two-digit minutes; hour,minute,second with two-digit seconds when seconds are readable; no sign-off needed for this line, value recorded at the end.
9,55
